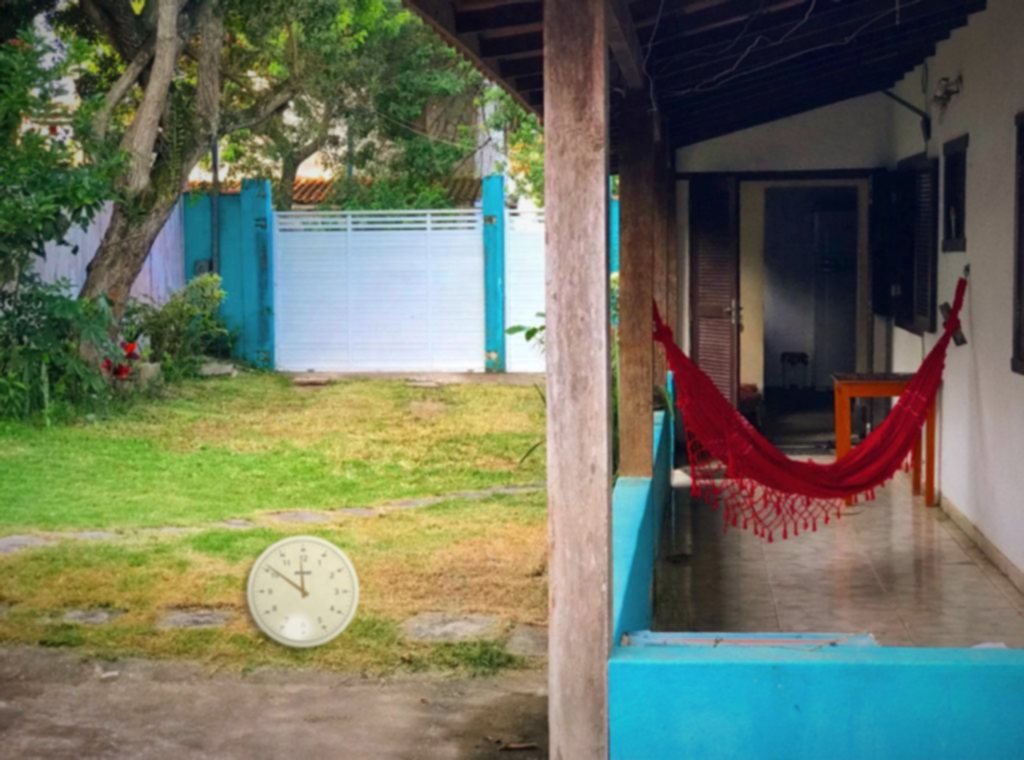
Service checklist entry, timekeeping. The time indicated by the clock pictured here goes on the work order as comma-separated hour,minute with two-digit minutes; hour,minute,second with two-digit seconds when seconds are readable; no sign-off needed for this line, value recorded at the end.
11,51
